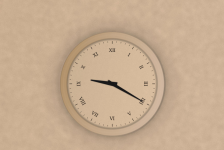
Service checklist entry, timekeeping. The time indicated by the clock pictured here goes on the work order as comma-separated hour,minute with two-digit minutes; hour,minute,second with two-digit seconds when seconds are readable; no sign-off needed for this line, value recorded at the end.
9,20
